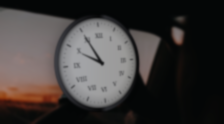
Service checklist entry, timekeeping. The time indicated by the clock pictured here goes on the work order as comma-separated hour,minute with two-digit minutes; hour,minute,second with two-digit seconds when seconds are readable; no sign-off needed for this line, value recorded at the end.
9,55
